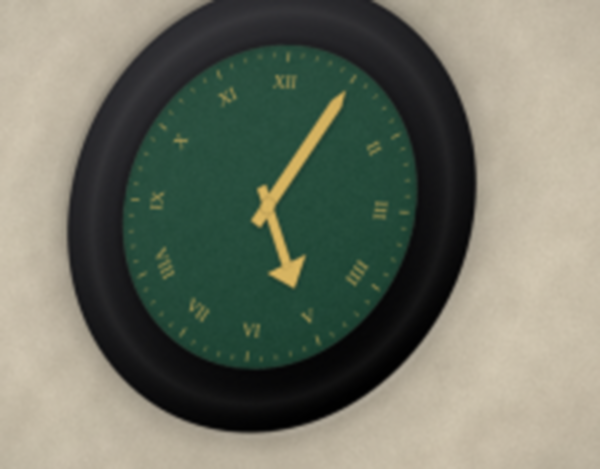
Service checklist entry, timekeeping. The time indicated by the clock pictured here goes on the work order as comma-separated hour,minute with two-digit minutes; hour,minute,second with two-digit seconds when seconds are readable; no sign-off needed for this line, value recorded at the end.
5,05
